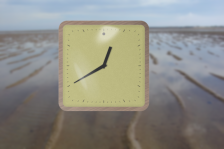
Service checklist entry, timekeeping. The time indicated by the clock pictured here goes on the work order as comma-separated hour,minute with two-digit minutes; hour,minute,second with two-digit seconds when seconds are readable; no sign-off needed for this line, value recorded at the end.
12,40
